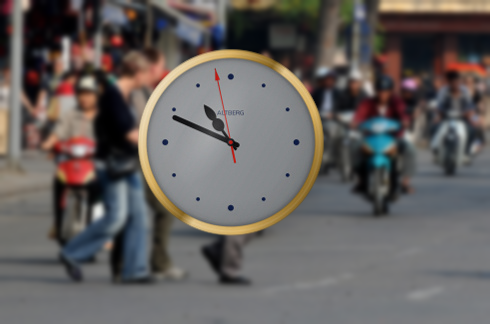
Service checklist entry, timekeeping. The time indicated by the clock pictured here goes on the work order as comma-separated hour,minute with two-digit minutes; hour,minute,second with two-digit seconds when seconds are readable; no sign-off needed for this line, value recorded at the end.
10,48,58
